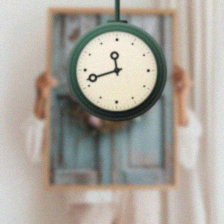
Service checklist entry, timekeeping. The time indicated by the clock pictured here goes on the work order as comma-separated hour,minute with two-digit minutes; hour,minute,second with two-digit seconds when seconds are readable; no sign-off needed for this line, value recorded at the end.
11,42
